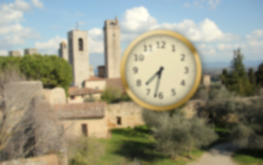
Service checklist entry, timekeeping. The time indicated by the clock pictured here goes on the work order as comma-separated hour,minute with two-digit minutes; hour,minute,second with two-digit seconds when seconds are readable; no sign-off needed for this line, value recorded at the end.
7,32
